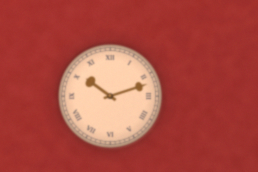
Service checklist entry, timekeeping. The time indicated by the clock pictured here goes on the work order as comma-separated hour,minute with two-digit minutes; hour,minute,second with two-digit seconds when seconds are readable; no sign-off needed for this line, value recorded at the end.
10,12
